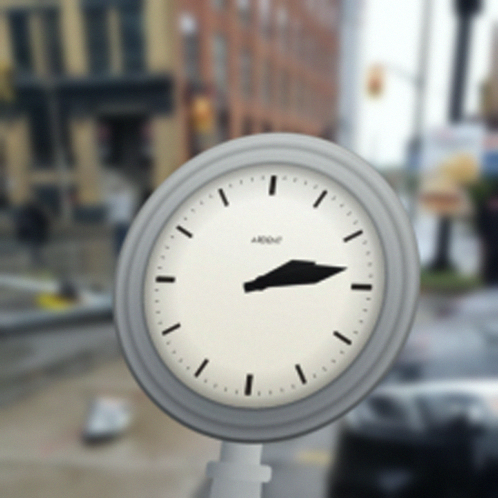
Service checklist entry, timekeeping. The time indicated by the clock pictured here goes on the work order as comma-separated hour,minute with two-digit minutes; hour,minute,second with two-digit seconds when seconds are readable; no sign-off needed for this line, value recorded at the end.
2,13
